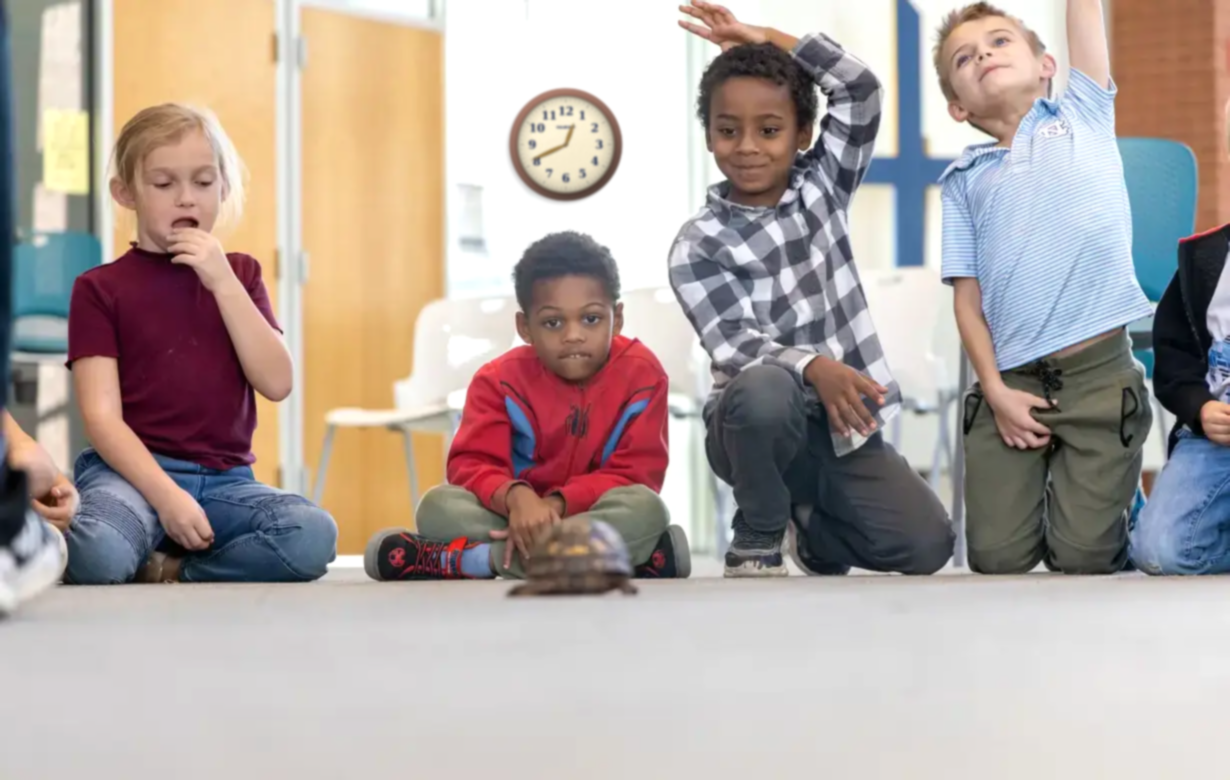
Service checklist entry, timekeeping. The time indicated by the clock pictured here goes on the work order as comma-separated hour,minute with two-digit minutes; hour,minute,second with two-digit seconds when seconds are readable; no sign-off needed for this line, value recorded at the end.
12,41
